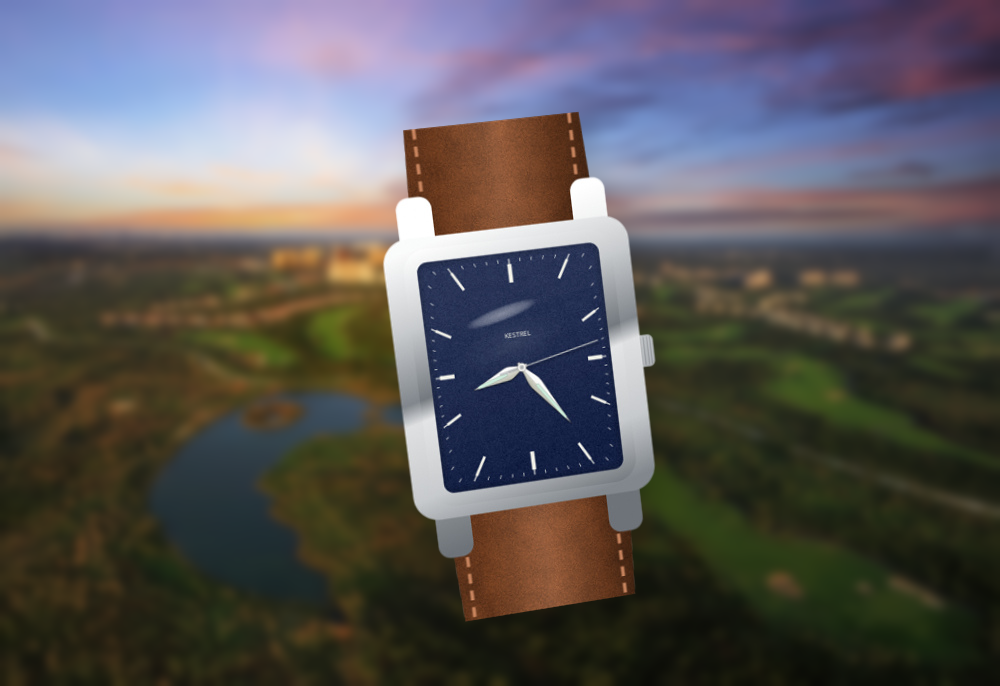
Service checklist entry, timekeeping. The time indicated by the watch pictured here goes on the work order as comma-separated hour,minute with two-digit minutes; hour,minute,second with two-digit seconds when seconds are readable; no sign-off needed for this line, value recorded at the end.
8,24,13
